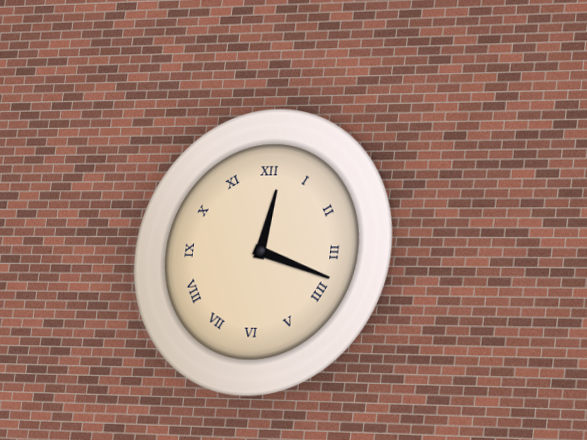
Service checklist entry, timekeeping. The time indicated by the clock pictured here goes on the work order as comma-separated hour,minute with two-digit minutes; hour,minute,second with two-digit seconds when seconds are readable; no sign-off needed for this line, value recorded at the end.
12,18
